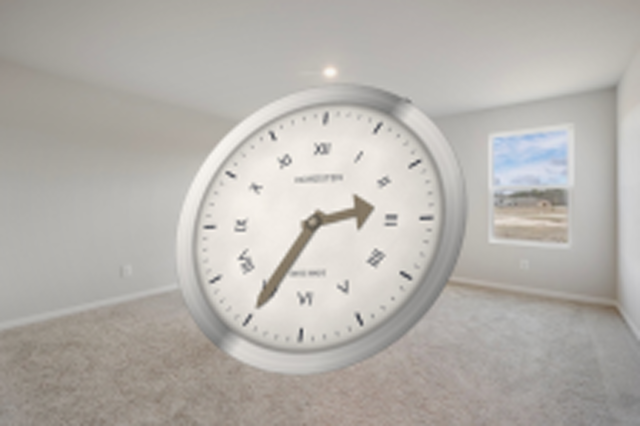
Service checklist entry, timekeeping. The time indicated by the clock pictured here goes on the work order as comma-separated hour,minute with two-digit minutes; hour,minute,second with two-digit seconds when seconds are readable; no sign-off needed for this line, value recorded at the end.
2,35
